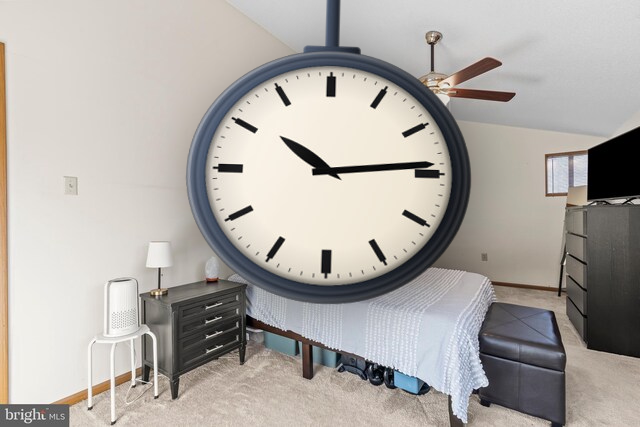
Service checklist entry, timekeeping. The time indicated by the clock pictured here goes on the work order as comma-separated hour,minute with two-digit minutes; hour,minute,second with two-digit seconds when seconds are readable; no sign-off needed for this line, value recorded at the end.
10,14
